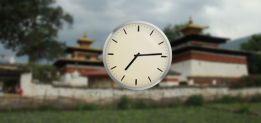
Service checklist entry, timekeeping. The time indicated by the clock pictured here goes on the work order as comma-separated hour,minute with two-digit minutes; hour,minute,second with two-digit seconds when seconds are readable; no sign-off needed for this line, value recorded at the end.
7,14
